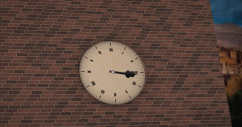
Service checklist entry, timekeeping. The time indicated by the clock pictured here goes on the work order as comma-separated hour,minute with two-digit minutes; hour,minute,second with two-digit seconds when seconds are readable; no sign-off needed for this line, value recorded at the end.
3,16
